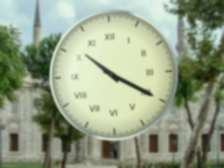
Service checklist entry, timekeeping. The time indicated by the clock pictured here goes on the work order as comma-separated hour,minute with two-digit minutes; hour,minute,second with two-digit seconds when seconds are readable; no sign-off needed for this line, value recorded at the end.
10,20
